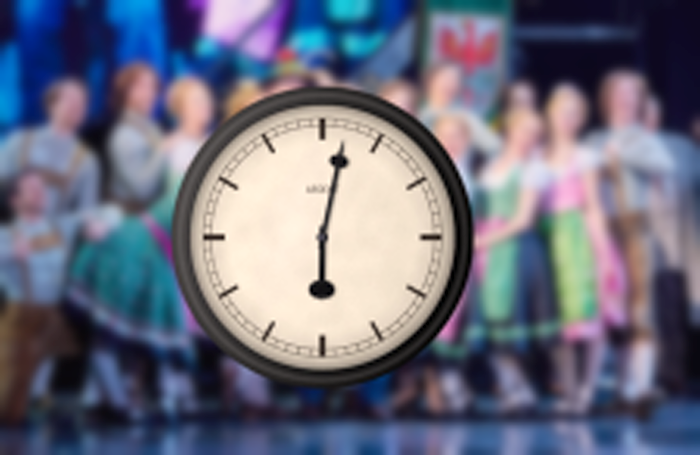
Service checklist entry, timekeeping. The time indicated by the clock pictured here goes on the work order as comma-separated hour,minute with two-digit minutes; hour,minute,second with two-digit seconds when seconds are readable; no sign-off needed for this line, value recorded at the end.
6,02
